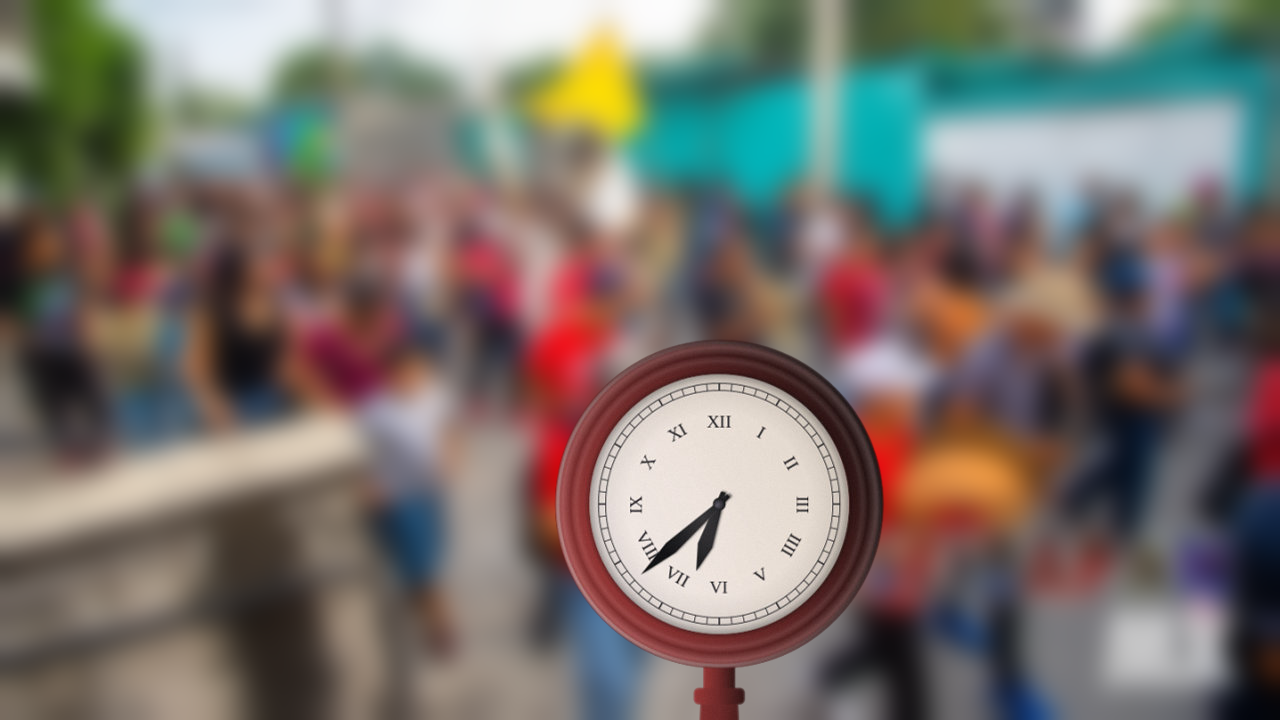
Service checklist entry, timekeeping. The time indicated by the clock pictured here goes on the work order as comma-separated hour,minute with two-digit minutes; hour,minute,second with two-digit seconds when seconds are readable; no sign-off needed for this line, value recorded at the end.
6,38
